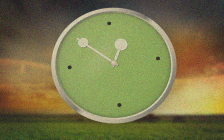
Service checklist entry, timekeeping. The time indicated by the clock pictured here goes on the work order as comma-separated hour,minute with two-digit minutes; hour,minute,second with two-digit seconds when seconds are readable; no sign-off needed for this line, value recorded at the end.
12,52
